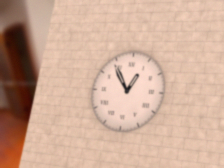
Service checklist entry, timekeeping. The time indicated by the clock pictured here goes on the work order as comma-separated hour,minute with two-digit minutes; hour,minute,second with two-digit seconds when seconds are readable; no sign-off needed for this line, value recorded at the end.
12,54
